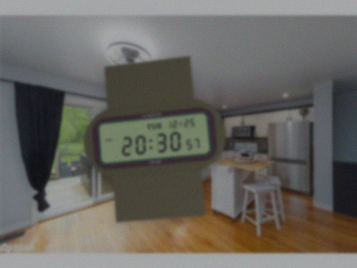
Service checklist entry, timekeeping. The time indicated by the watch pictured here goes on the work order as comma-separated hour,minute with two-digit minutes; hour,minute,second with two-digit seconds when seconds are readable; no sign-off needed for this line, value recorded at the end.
20,30
